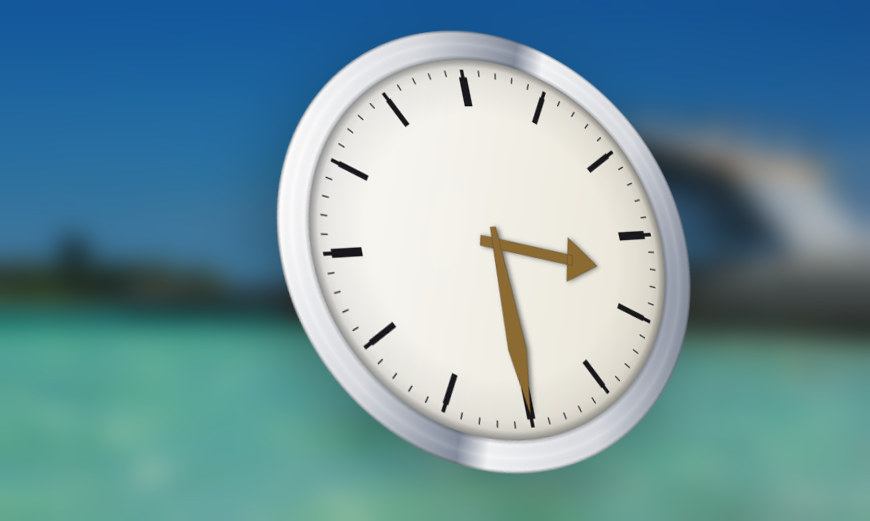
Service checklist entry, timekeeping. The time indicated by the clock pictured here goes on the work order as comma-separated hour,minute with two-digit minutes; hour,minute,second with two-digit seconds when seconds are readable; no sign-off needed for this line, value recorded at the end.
3,30
